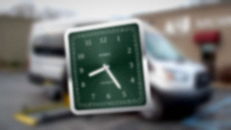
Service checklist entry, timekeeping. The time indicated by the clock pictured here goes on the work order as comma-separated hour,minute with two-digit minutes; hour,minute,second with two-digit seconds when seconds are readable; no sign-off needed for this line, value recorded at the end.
8,25
